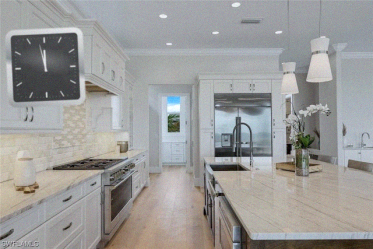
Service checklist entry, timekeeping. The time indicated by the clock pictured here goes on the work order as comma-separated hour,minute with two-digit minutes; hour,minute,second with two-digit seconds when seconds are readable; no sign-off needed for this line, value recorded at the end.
11,58
